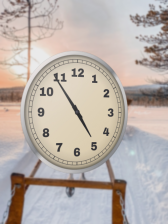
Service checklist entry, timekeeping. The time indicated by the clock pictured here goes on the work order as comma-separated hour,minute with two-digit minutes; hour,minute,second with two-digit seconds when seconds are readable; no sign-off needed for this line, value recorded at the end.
4,54
